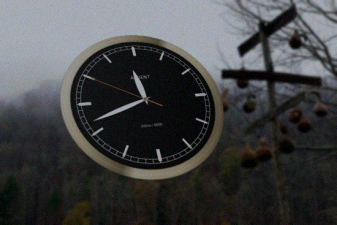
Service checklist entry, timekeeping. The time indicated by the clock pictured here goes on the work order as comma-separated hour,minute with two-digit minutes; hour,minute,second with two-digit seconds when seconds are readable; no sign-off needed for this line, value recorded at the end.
11,41,50
